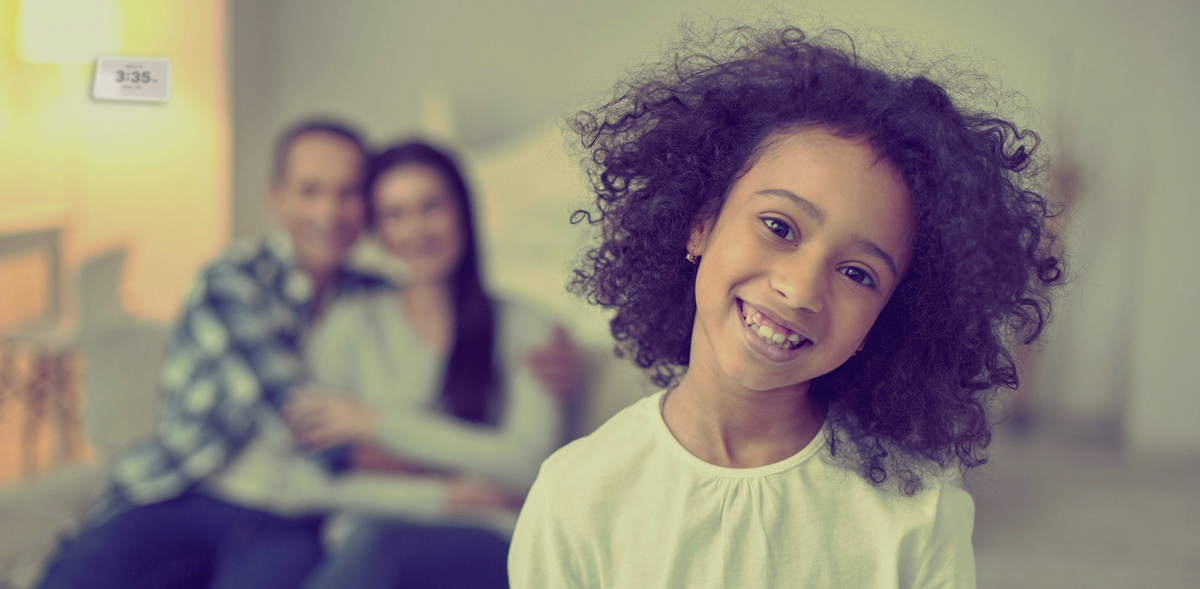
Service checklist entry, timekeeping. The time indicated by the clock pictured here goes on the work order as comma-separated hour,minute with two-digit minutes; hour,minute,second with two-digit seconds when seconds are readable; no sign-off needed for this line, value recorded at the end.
3,35
